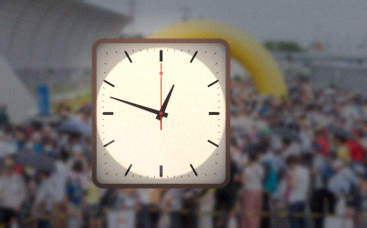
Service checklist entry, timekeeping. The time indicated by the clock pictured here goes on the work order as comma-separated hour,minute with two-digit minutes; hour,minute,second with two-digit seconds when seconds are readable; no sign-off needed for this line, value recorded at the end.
12,48,00
